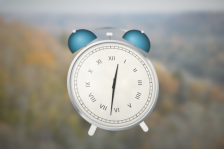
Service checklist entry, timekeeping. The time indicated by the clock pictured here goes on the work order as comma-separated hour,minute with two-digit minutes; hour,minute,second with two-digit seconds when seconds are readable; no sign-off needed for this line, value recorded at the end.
12,32
